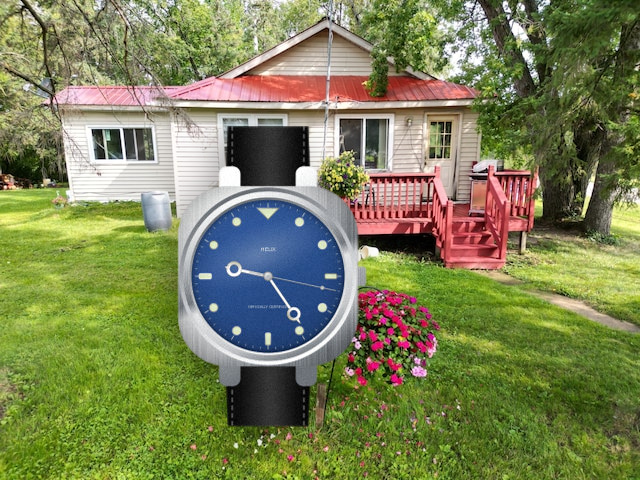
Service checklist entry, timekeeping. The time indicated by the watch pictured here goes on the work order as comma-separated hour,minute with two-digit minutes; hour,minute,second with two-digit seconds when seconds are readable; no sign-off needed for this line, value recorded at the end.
9,24,17
